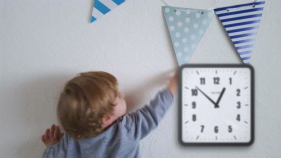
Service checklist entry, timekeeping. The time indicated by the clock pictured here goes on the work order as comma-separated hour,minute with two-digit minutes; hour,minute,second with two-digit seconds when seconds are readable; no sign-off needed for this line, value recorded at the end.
12,52
